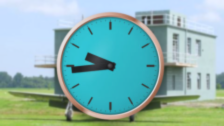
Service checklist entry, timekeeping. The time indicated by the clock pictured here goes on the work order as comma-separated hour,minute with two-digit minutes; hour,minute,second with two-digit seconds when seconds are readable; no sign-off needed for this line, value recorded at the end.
9,44
